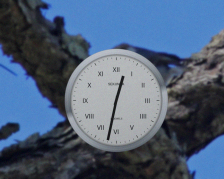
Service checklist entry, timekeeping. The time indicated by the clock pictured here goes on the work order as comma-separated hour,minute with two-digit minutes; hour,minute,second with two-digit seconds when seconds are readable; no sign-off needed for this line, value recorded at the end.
12,32
